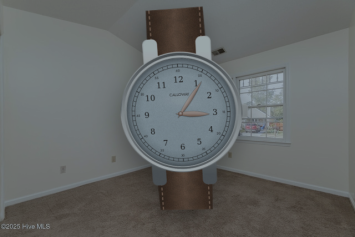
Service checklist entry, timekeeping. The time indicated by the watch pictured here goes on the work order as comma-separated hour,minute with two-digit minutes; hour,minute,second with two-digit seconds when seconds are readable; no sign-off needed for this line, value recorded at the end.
3,06
